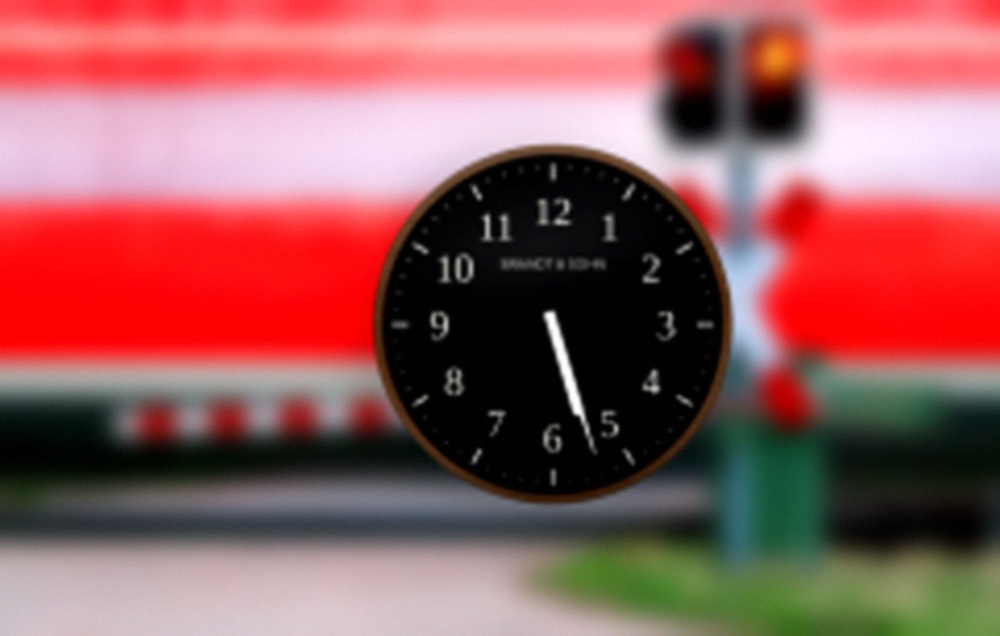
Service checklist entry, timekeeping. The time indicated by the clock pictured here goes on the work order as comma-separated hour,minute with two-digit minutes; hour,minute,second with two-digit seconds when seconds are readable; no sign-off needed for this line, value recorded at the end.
5,27
